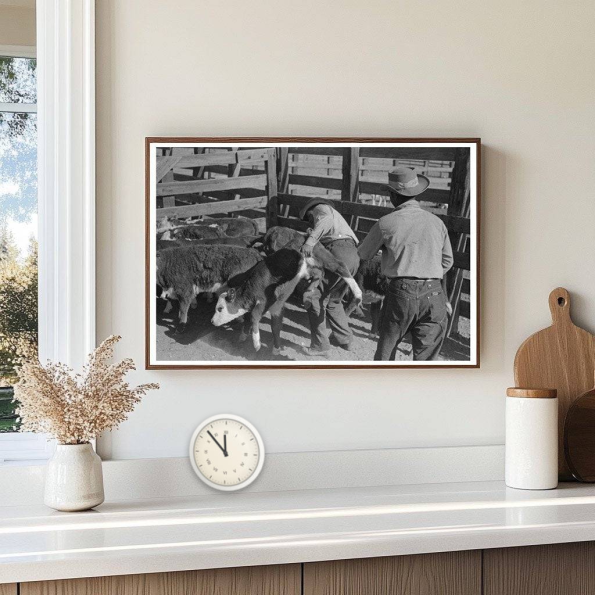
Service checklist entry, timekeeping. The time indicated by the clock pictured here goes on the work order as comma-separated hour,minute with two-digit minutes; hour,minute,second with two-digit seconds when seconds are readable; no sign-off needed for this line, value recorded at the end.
11,53
